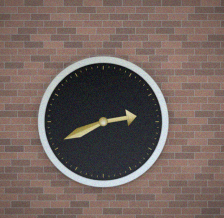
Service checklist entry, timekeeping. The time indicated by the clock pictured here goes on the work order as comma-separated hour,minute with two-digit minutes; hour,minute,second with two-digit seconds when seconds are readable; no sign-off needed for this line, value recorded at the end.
2,41
